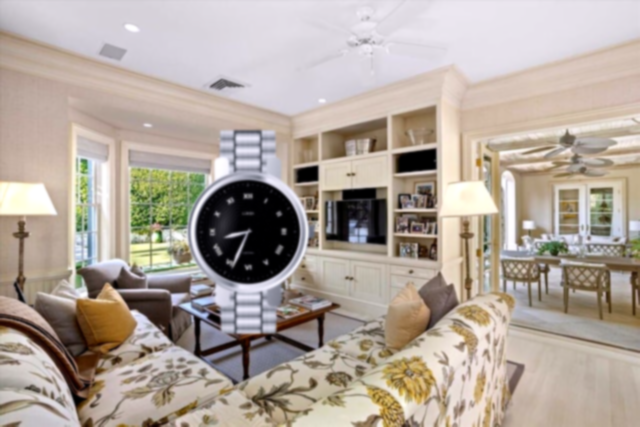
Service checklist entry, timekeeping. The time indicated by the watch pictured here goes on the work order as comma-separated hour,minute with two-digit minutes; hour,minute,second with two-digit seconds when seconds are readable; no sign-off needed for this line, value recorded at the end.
8,34
